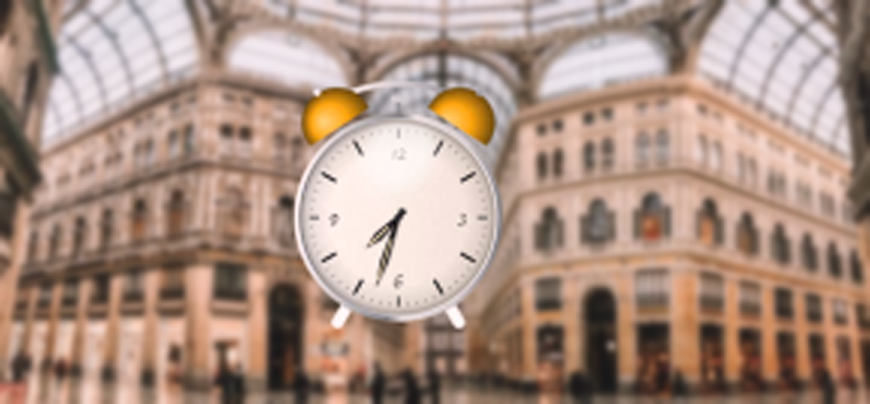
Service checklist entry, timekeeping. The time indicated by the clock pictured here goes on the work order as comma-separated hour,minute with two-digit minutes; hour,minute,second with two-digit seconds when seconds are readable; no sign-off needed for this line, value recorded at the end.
7,33
